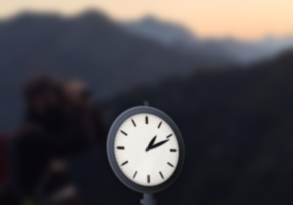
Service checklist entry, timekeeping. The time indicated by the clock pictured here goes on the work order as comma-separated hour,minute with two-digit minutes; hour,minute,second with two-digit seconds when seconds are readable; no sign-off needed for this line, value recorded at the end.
1,11
